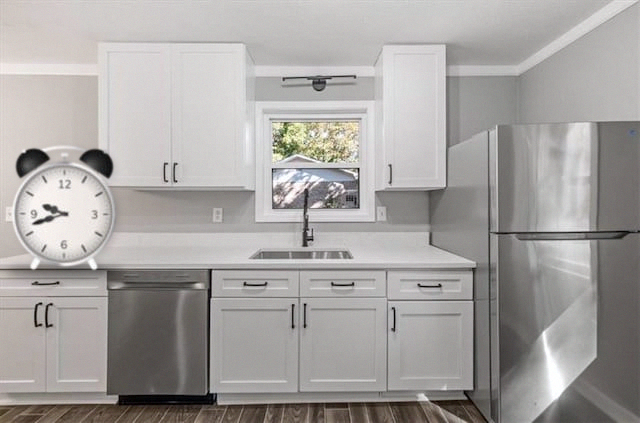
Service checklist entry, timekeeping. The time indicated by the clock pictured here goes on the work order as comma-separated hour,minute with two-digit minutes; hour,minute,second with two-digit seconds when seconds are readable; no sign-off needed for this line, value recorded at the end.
9,42
